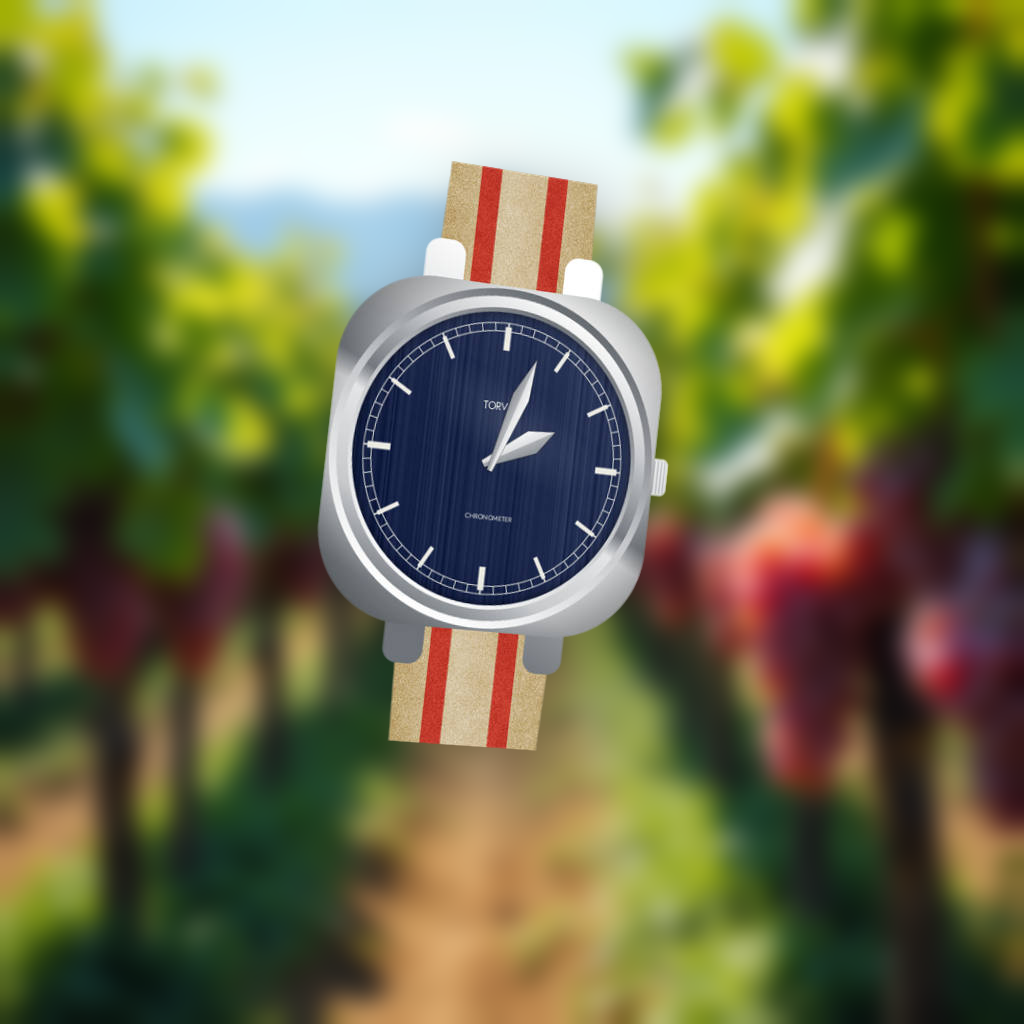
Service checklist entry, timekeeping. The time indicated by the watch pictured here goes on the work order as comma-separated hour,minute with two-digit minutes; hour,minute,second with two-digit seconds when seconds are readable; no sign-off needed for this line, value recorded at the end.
2,03
